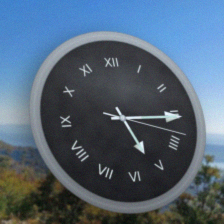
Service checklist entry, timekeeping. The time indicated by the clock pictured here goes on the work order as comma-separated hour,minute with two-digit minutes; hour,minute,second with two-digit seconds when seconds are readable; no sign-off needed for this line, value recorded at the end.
5,15,18
